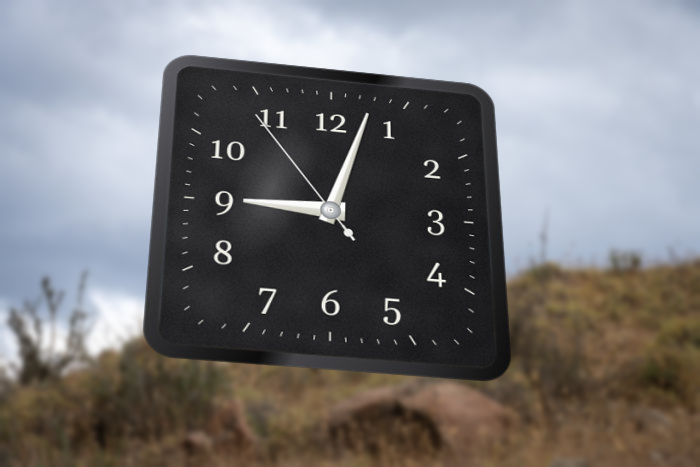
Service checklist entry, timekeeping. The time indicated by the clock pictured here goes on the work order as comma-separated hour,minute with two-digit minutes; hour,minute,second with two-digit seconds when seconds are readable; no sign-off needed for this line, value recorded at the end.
9,02,54
